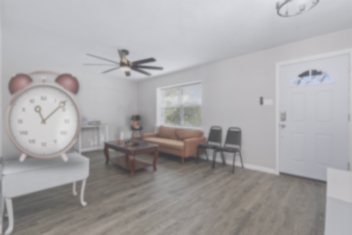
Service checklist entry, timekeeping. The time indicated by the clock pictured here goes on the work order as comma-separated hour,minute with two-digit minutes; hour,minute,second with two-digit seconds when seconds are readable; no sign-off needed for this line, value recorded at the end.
11,08
